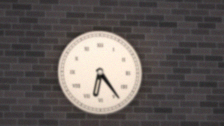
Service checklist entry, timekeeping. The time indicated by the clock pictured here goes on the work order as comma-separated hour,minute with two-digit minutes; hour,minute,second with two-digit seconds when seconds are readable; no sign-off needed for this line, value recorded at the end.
6,24
